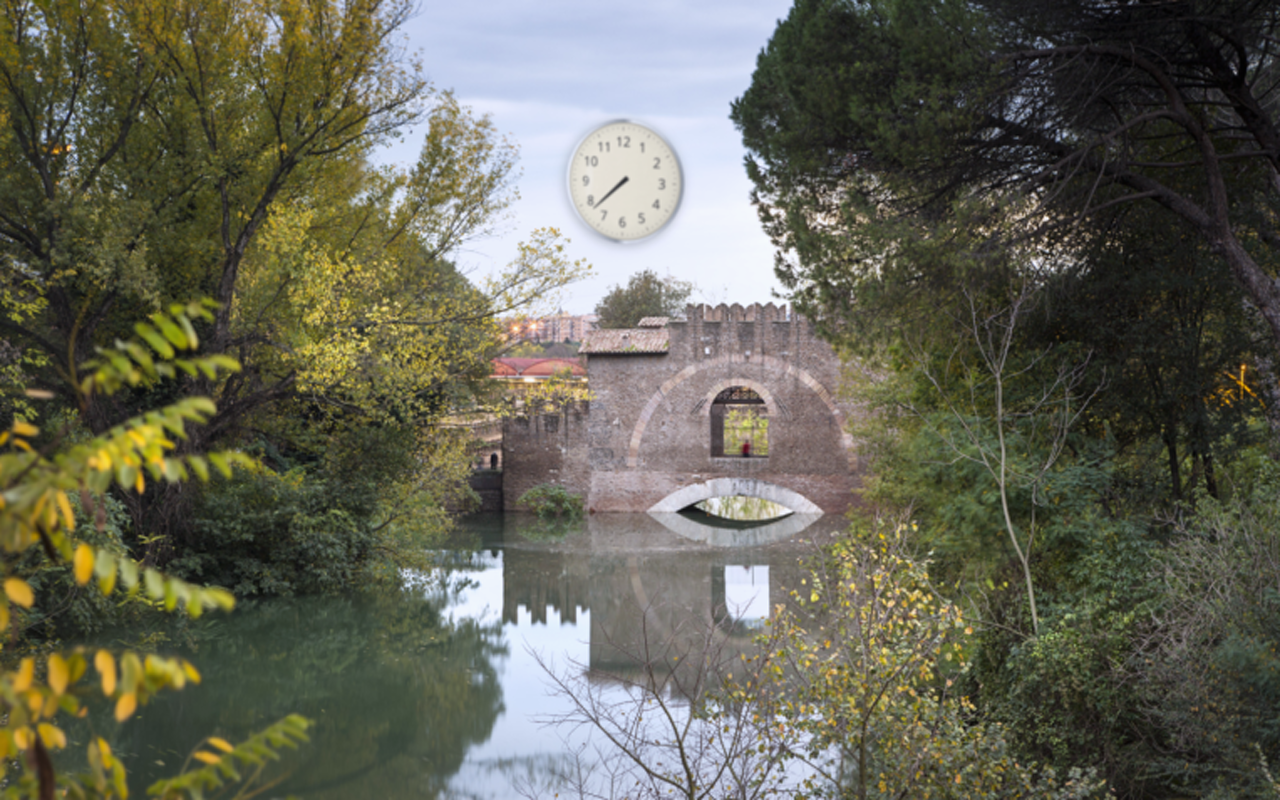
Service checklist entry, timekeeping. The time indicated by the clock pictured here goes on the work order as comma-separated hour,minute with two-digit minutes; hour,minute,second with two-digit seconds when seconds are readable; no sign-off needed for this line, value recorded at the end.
7,38
